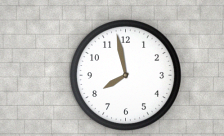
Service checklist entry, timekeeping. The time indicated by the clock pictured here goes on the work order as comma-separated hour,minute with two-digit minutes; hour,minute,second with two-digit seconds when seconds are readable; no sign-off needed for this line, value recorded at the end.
7,58
